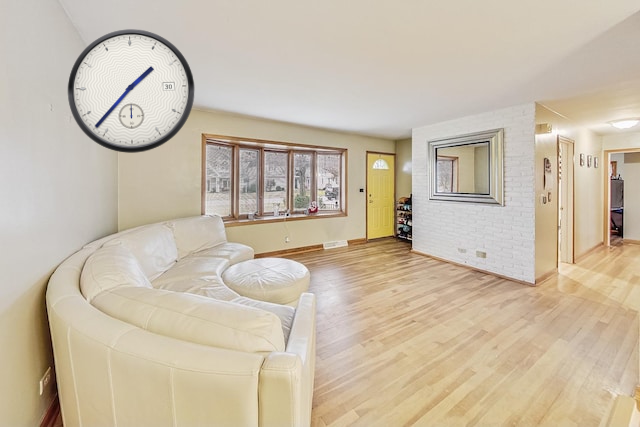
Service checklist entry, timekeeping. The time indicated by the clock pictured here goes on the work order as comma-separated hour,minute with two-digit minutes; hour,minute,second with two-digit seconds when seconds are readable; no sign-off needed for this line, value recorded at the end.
1,37
